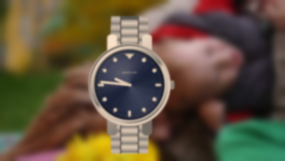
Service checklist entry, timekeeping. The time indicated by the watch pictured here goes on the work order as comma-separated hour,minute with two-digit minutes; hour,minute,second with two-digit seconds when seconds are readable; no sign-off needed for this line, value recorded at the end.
9,46
